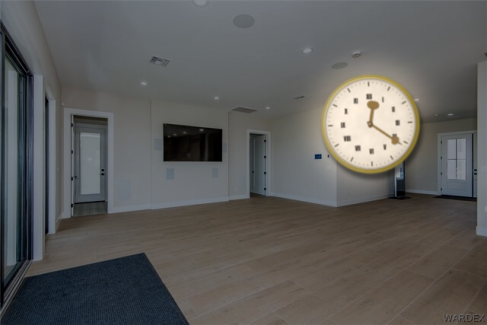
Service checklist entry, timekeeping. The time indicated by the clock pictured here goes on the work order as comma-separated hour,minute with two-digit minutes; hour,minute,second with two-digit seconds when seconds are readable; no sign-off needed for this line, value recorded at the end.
12,21
